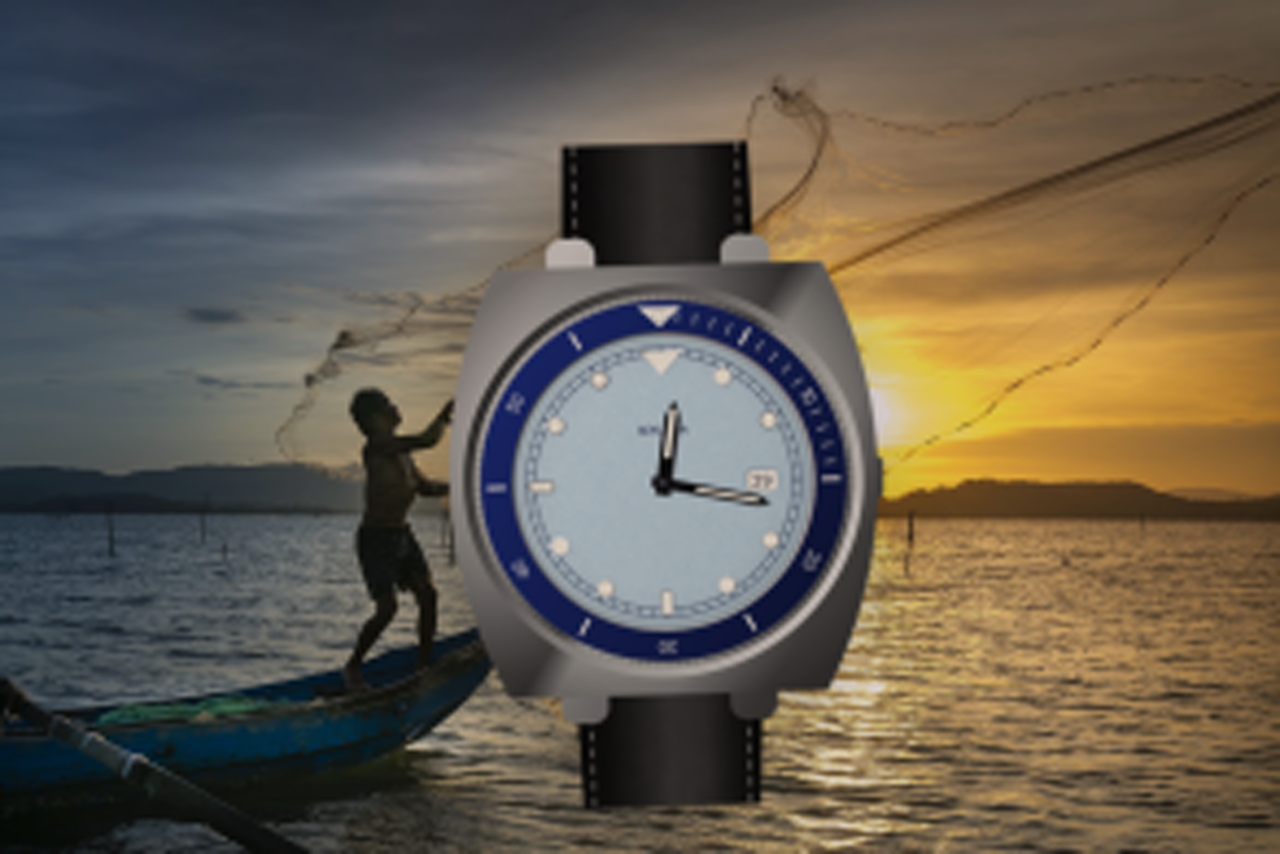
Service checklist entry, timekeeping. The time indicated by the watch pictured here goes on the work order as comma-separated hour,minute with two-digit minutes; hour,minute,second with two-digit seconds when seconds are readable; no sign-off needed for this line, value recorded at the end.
12,17
